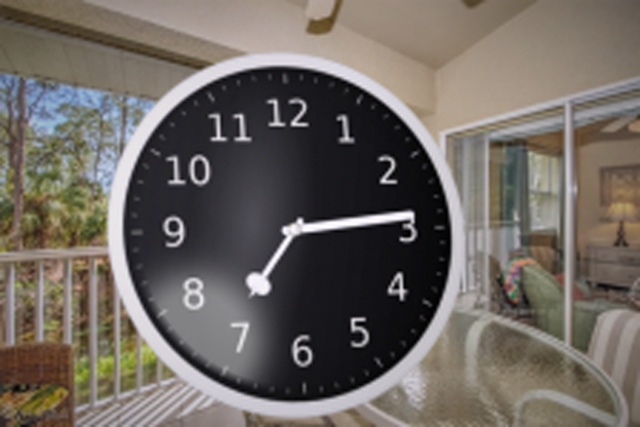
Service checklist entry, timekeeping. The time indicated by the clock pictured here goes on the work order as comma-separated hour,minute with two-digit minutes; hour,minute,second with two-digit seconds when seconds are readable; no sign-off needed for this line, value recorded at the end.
7,14
